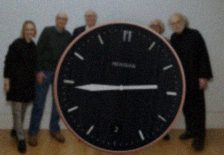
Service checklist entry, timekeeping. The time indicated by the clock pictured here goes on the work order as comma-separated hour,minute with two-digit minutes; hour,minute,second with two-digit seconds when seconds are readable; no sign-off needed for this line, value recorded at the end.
2,44
